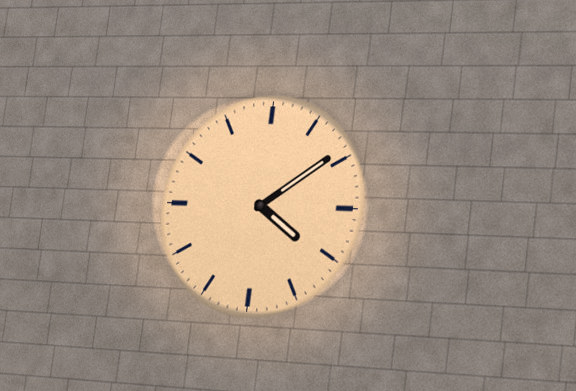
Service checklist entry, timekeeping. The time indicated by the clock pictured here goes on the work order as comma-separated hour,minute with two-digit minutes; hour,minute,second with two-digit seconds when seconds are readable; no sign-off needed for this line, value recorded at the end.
4,09
